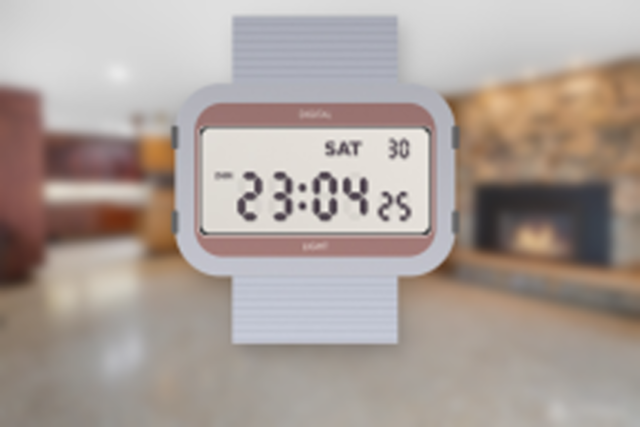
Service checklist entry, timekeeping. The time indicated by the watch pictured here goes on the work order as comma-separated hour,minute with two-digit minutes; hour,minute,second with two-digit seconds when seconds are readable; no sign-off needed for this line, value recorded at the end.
23,04,25
